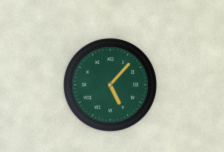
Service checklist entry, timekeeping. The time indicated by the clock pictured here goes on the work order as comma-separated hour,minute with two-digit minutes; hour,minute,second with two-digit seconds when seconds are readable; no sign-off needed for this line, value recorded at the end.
5,07
